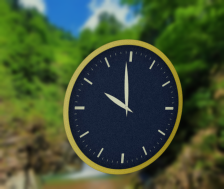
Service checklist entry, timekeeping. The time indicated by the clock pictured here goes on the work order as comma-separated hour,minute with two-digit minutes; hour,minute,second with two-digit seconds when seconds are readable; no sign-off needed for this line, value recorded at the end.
9,59
